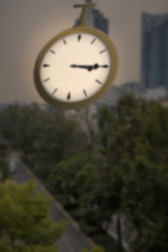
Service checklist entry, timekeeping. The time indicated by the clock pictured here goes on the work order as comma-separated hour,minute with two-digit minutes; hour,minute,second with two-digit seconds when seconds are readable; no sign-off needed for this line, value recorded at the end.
3,15
